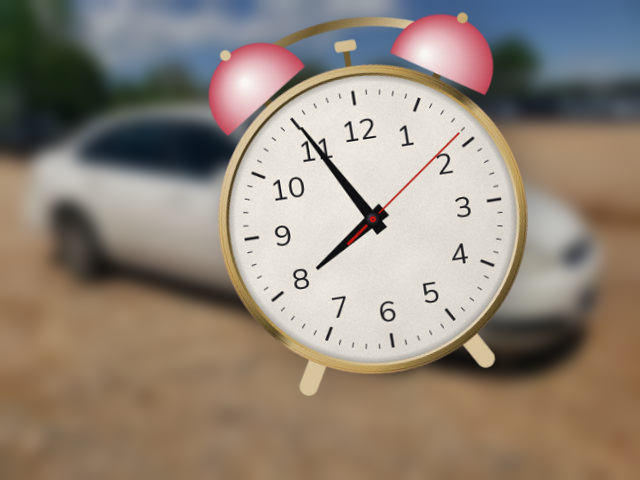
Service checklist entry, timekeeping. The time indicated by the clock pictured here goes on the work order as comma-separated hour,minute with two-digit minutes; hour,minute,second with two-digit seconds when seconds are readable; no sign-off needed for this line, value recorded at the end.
7,55,09
